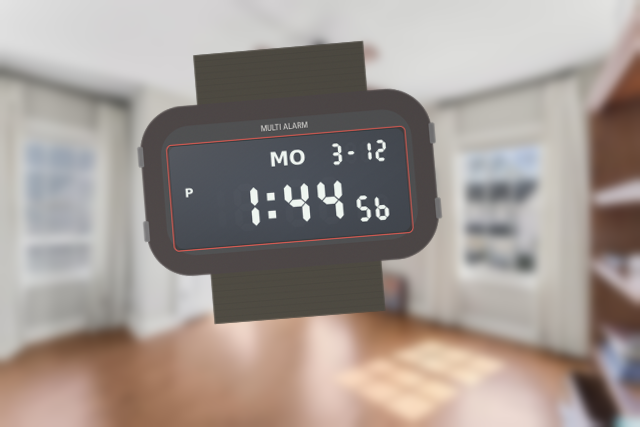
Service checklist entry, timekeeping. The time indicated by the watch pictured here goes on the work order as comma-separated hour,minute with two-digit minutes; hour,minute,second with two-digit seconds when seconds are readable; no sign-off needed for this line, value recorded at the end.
1,44,56
